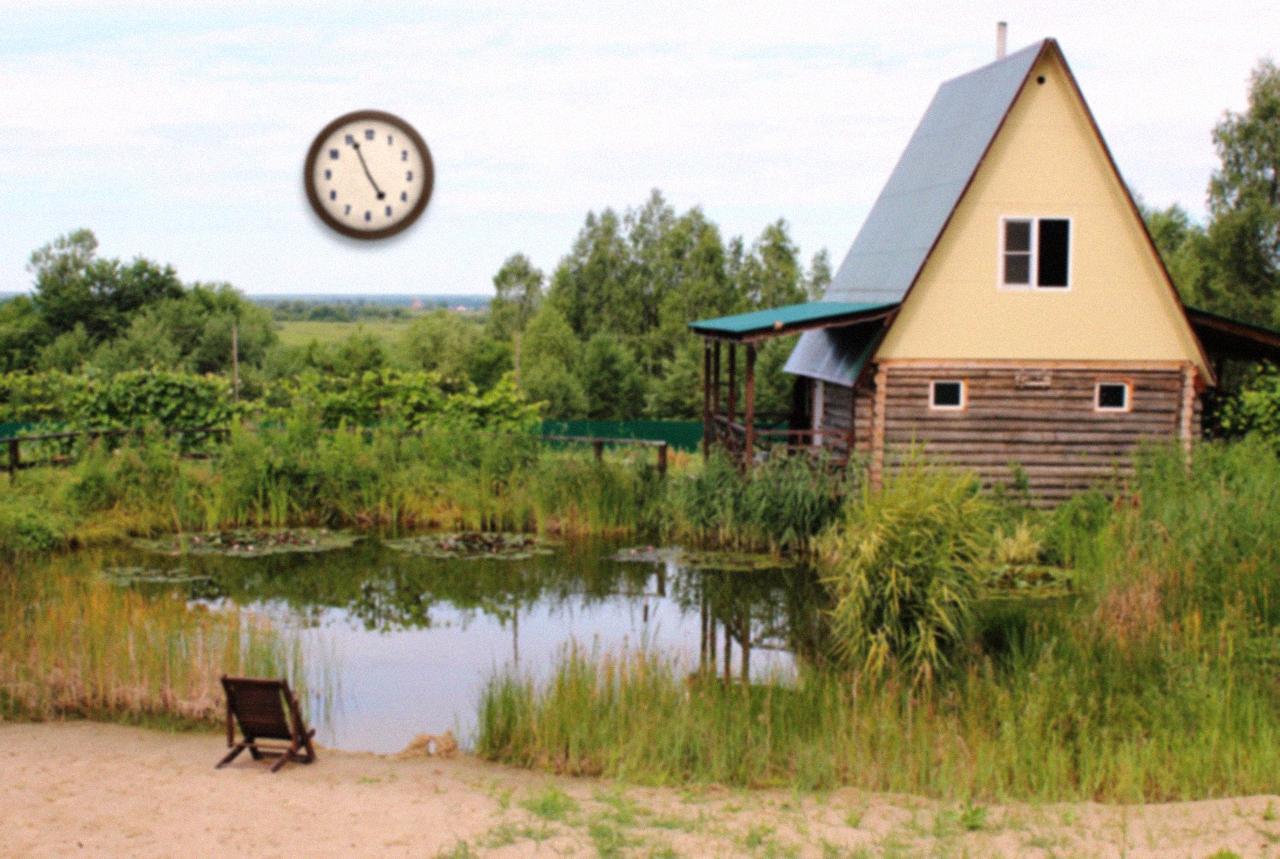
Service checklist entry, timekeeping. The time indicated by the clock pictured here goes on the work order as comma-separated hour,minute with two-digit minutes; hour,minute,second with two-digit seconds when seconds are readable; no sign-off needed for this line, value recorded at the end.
4,56
